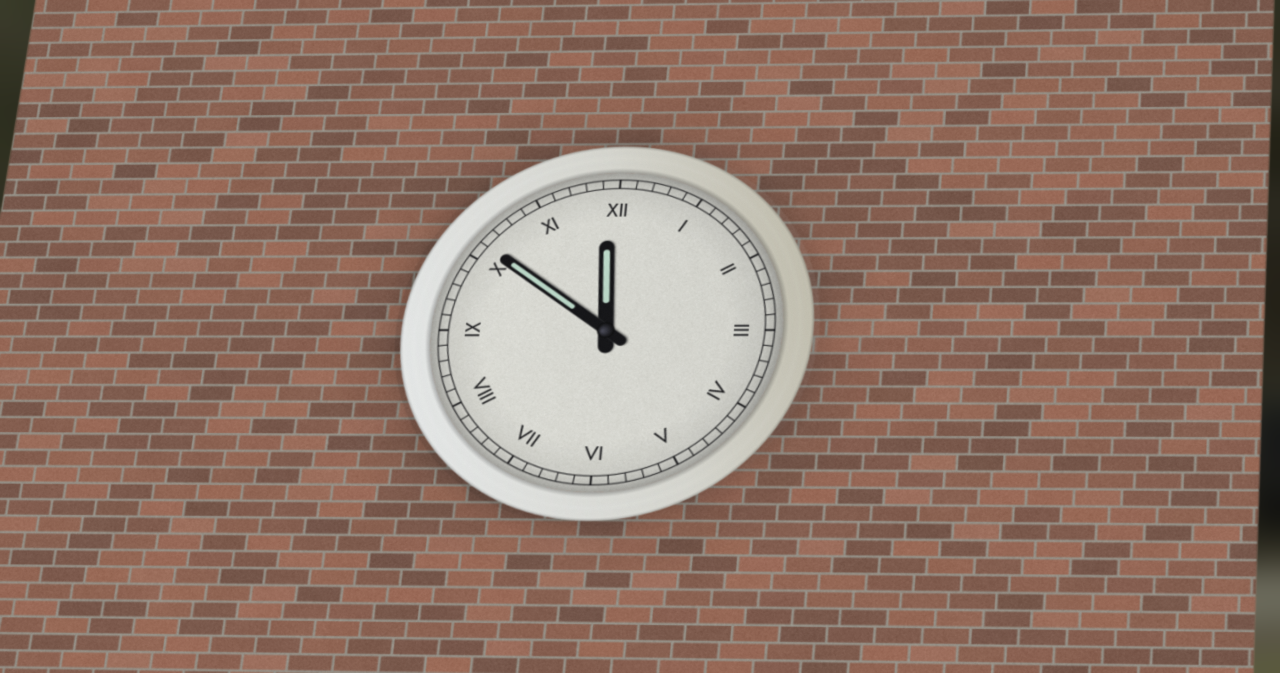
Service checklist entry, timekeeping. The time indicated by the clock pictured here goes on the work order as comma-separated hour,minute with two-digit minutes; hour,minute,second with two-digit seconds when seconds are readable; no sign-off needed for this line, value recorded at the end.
11,51
